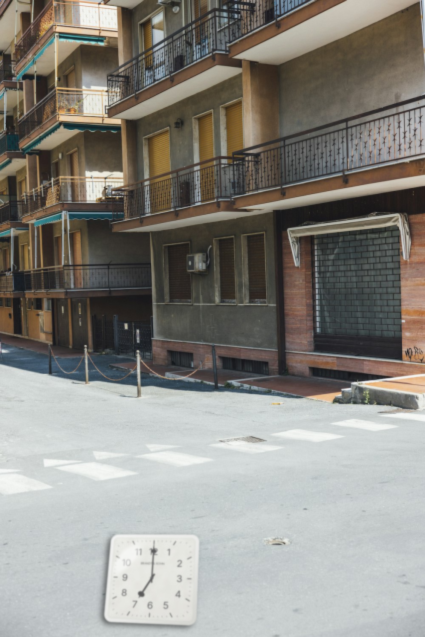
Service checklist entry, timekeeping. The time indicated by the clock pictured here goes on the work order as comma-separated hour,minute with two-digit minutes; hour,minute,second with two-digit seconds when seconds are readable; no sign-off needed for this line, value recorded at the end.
7,00
